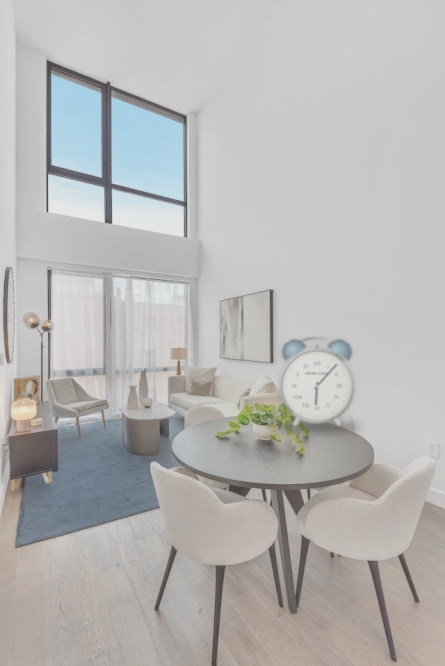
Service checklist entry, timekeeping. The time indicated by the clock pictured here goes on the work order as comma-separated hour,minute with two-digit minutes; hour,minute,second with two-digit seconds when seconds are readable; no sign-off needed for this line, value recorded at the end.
6,07
